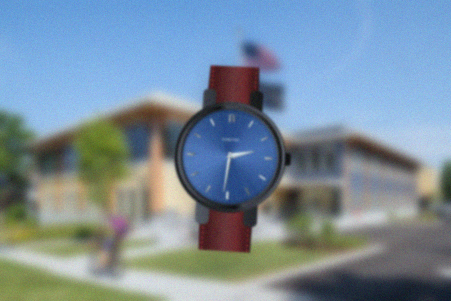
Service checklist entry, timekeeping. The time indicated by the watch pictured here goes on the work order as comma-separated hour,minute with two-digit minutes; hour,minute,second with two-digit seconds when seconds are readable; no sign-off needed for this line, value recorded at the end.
2,31
